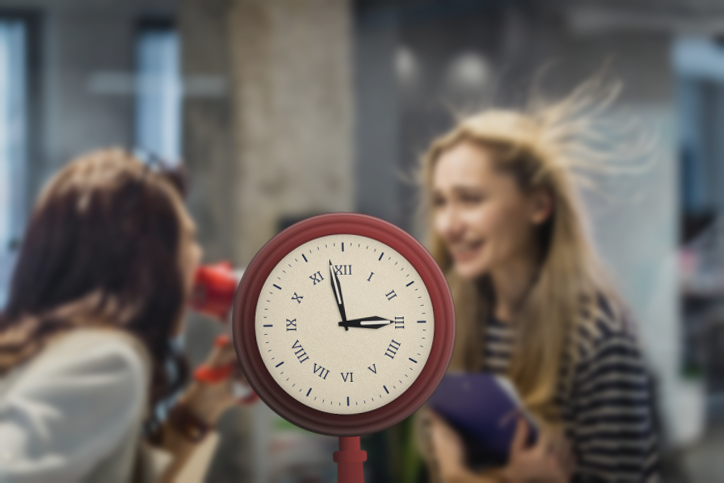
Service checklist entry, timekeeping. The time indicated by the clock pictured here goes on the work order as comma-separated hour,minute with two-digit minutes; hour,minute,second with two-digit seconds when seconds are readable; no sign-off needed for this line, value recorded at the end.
2,58
